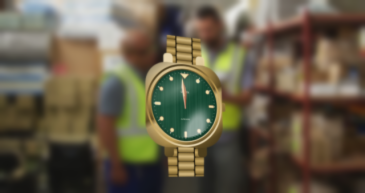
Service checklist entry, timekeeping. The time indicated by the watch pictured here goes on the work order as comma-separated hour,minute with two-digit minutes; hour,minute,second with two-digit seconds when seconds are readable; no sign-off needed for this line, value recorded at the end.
11,59
